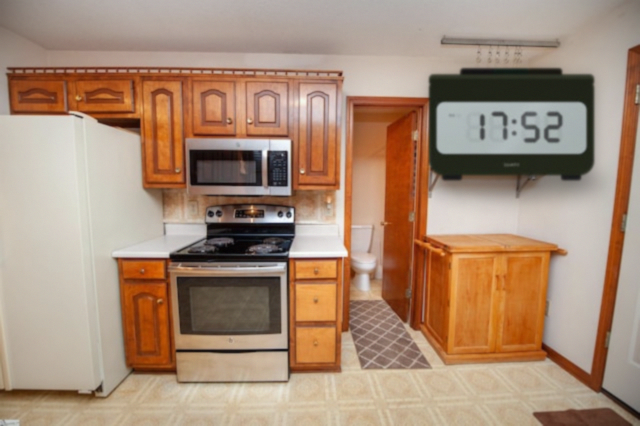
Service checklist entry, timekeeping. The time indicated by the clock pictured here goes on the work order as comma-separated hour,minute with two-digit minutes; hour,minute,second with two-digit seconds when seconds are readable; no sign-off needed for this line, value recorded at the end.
17,52
